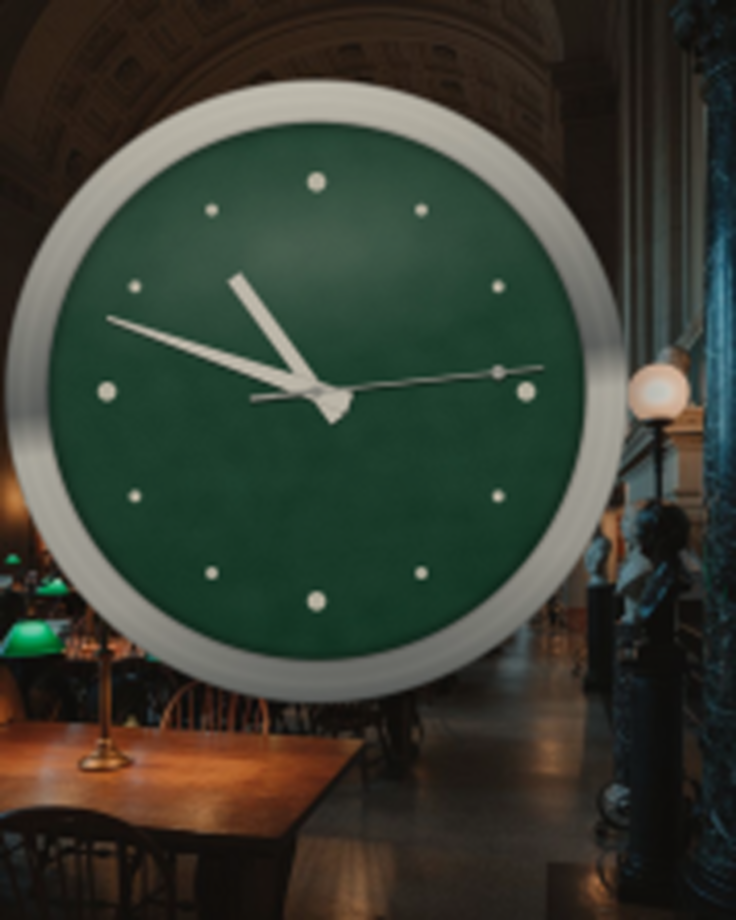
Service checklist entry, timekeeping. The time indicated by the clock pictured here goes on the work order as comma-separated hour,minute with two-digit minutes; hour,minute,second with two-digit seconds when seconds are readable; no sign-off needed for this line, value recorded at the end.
10,48,14
